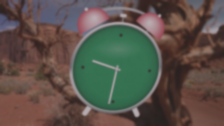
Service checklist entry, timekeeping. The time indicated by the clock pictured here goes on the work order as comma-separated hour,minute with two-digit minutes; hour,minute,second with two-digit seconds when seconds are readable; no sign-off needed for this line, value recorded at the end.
9,31
